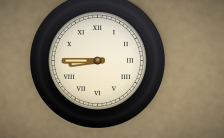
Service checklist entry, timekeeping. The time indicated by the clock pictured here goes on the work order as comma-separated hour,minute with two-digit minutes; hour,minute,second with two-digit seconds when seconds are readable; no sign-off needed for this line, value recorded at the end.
8,45
